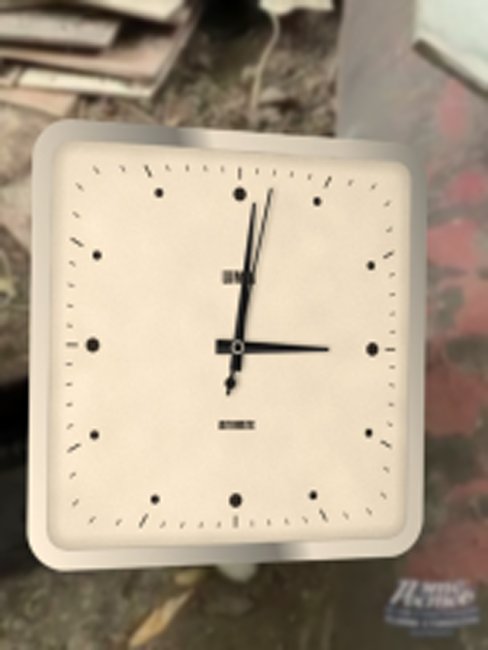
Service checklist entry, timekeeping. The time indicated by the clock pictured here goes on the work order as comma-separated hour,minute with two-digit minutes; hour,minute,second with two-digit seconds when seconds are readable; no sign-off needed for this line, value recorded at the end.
3,01,02
